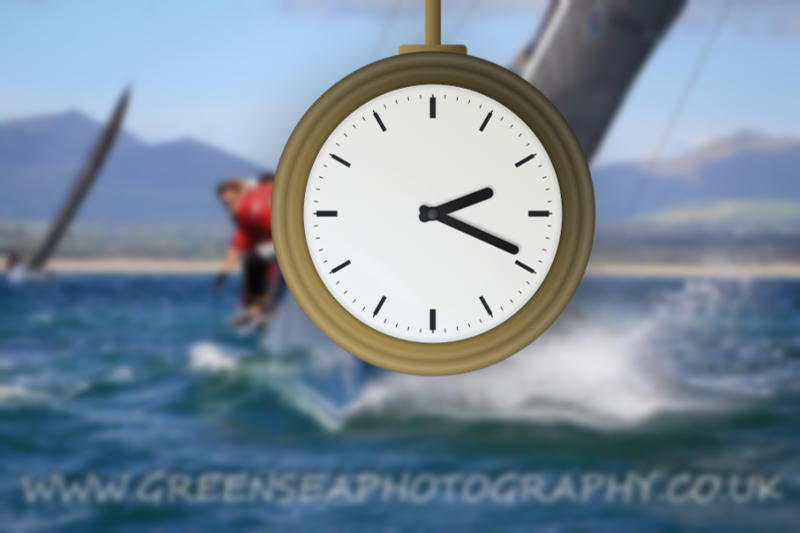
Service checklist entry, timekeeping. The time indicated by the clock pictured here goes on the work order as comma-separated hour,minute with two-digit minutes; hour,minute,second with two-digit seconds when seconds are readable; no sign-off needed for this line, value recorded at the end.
2,19
